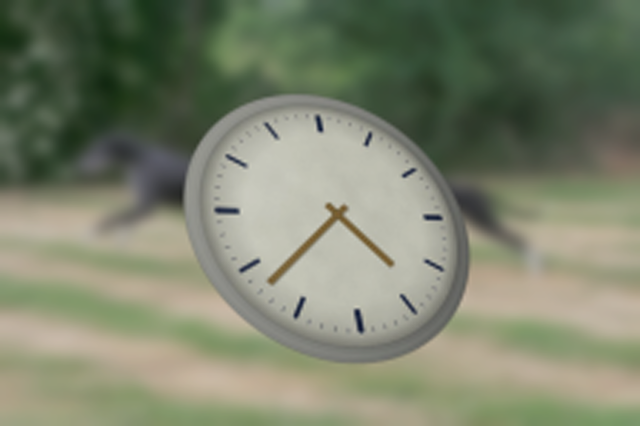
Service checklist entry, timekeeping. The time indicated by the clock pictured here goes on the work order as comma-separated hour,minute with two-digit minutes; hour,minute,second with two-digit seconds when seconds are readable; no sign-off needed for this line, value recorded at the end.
4,38
